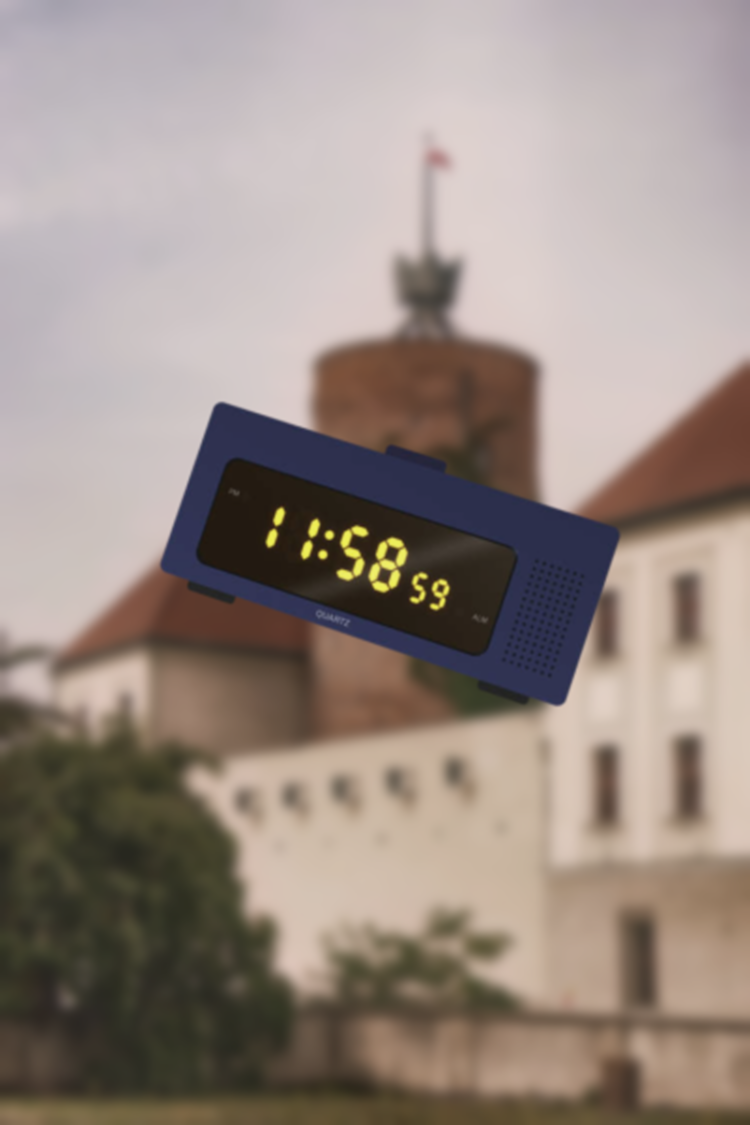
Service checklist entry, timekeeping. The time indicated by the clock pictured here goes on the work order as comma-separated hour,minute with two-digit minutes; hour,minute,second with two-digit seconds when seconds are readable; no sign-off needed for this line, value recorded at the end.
11,58,59
